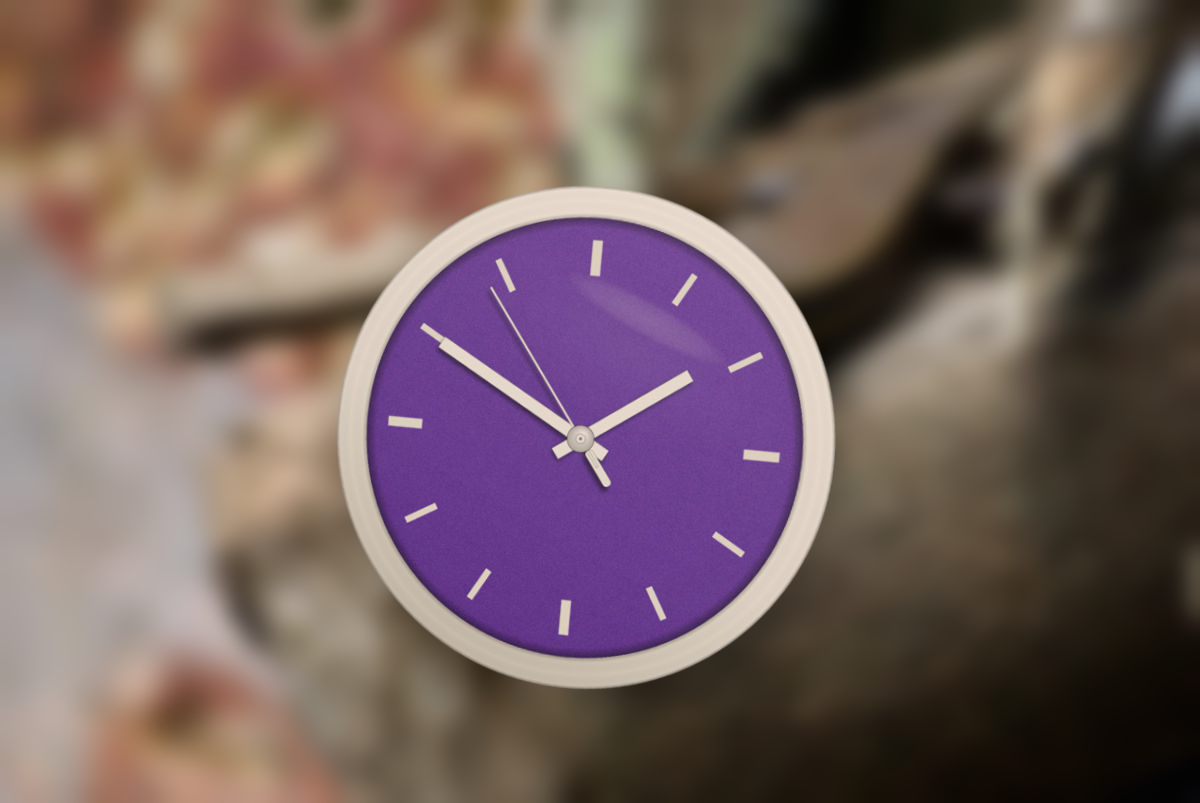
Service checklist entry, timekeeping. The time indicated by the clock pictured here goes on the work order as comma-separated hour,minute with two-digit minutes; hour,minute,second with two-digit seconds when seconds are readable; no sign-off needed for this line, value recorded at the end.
1,49,54
